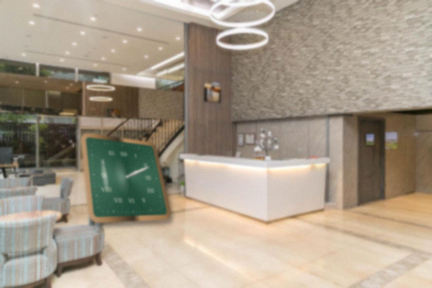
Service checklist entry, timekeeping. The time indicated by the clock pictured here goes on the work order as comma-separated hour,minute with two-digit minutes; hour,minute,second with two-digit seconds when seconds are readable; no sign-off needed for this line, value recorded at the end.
2,11
